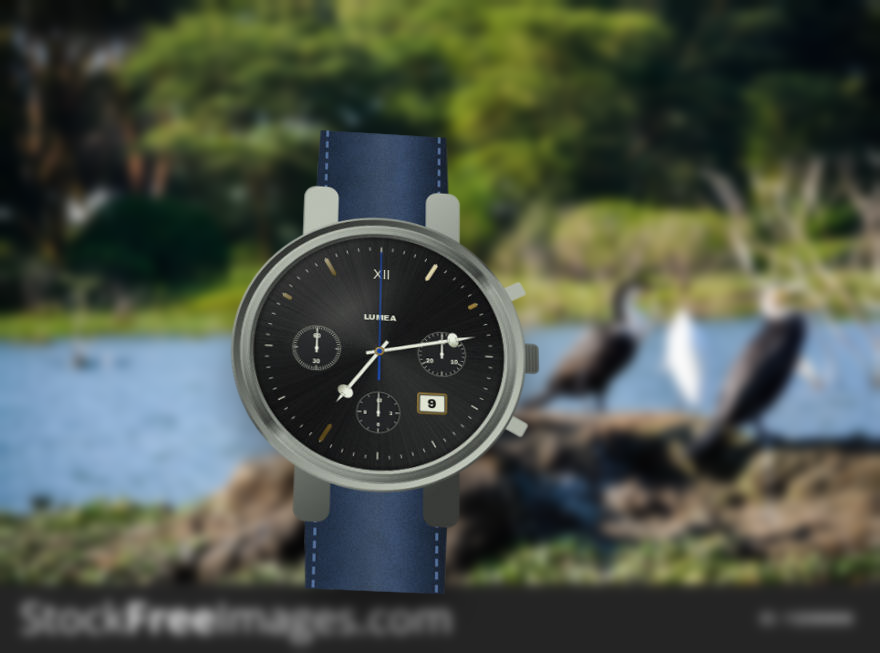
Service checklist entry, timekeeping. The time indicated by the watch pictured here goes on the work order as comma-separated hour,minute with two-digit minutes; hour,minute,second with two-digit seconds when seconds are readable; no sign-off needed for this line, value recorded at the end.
7,13
